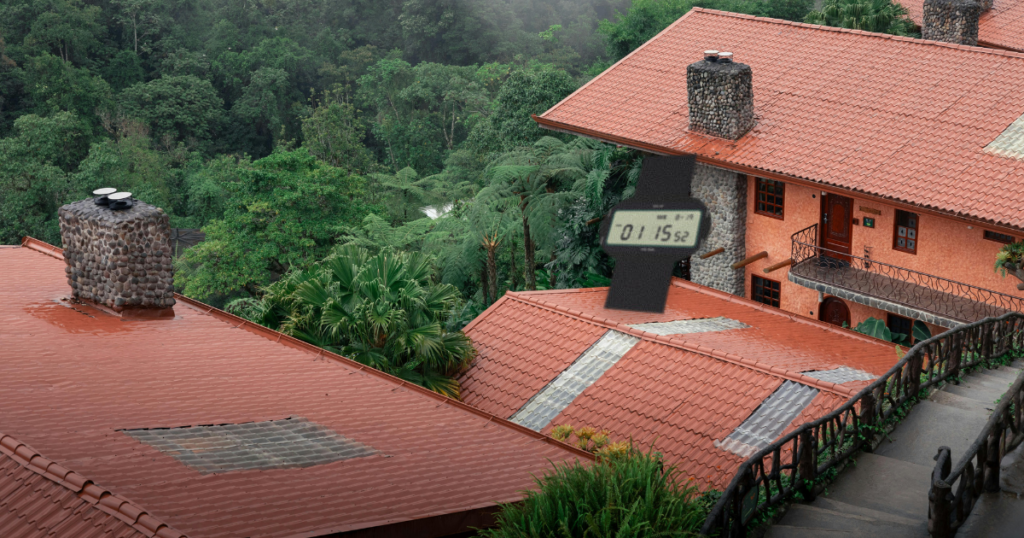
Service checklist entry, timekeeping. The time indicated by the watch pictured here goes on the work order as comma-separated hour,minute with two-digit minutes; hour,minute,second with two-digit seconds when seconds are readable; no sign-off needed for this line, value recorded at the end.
1,15,52
